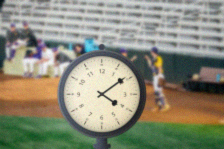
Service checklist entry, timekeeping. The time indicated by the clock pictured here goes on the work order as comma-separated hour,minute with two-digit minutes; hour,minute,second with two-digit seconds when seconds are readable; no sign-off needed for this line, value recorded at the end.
4,09
